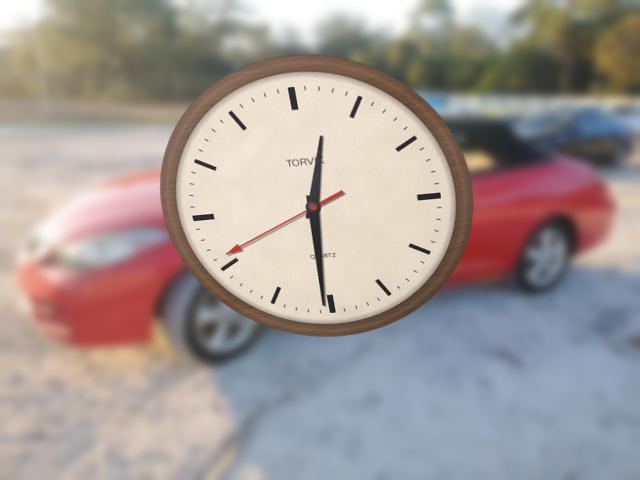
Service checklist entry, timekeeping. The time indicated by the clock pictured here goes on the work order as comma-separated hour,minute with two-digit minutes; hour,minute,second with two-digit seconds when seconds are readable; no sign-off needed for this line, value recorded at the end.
12,30,41
